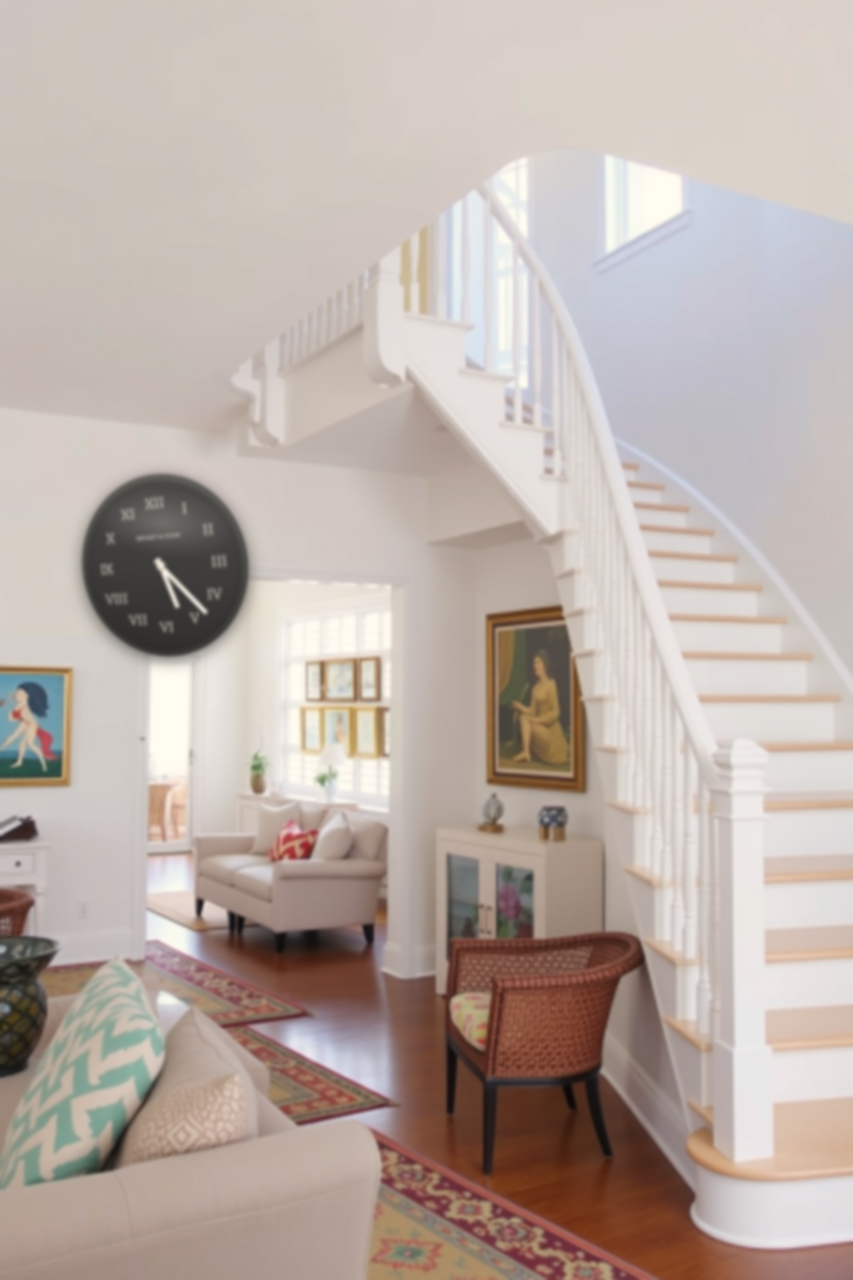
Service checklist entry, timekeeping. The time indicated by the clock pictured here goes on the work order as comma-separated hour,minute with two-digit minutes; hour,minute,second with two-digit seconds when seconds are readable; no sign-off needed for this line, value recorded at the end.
5,23
